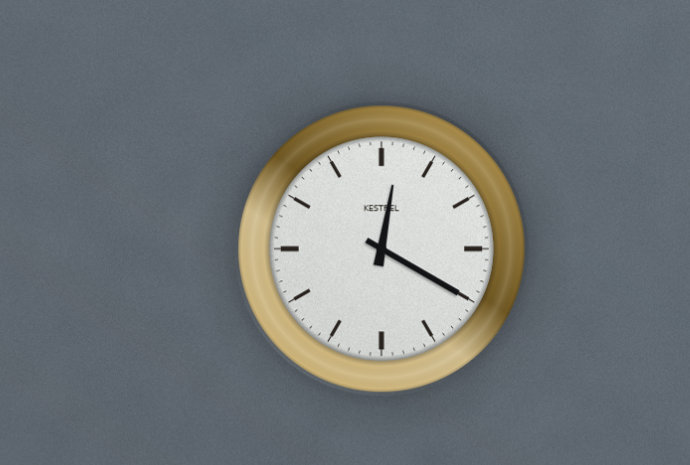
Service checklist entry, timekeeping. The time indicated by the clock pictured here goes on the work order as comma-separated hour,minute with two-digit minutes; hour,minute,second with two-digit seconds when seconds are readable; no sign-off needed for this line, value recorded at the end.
12,20
